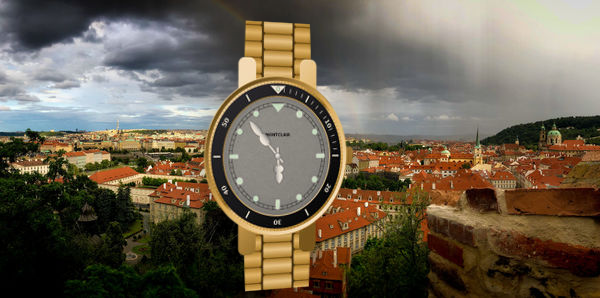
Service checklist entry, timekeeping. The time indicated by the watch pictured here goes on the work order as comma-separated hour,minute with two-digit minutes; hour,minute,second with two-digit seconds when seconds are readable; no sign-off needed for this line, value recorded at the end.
5,53
